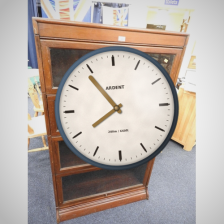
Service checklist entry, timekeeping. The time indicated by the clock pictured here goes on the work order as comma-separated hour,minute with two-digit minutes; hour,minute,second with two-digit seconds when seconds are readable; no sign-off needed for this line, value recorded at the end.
7,54
